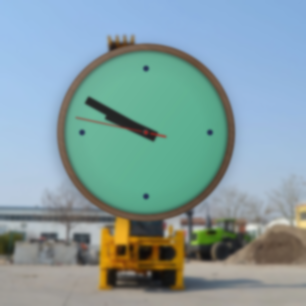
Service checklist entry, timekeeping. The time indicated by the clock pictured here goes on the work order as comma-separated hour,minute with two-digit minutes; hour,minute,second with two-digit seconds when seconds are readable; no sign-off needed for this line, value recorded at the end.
9,49,47
